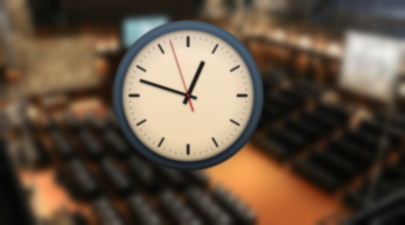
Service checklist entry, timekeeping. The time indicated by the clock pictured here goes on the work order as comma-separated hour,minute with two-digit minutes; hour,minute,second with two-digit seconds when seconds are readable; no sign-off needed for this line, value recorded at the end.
12,47,57
